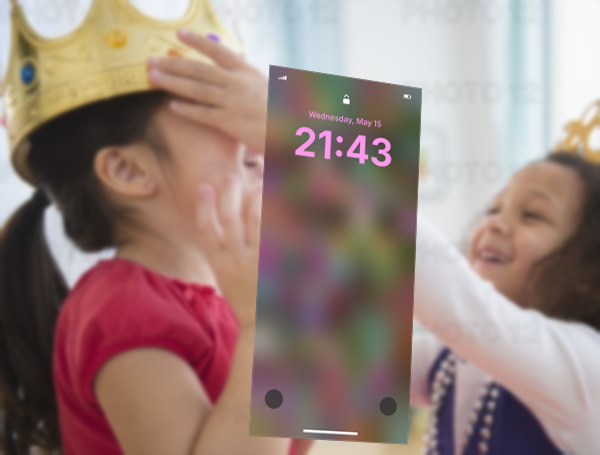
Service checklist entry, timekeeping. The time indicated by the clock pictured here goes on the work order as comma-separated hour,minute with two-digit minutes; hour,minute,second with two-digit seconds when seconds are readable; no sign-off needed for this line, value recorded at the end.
21,43
